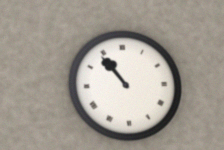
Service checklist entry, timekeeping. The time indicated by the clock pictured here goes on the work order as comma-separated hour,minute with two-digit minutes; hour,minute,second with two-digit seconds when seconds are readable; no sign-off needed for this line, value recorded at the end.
10,54
